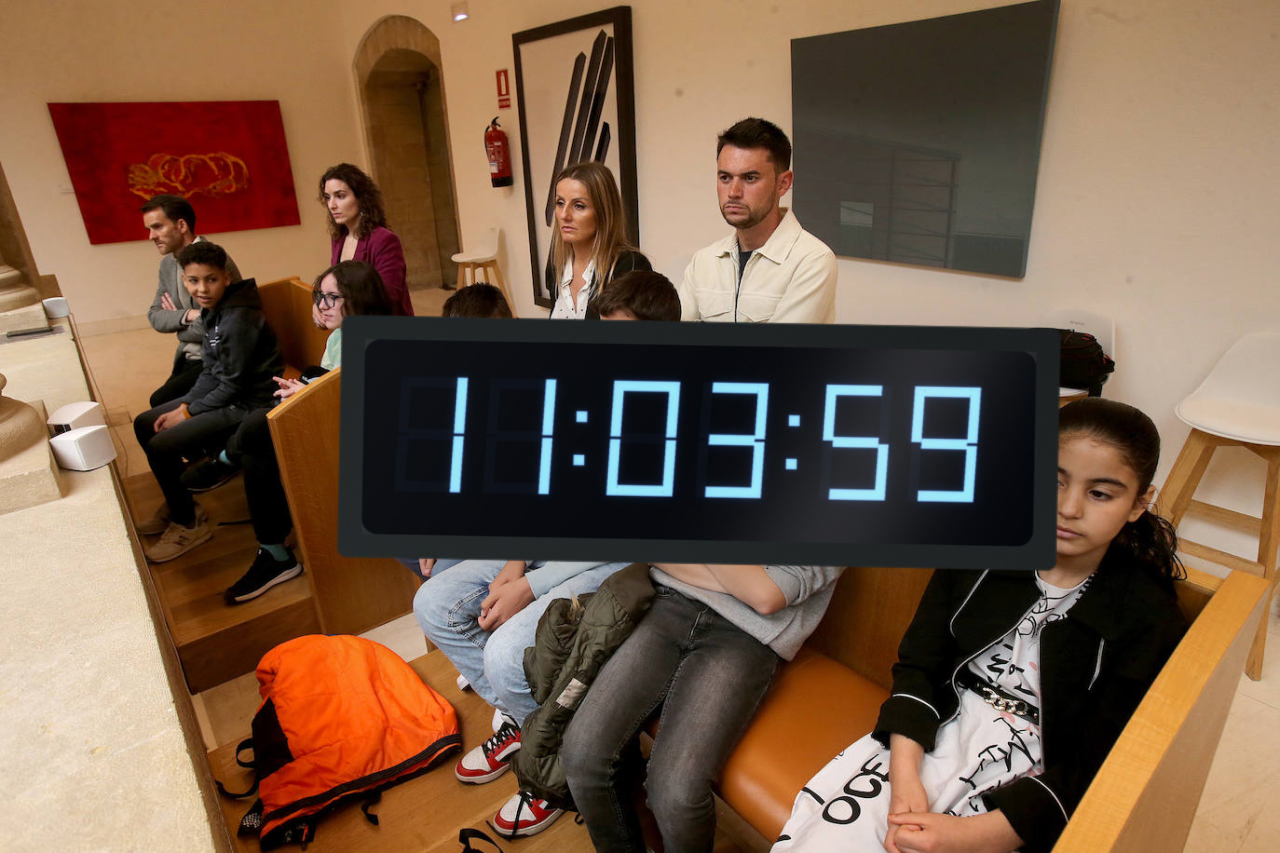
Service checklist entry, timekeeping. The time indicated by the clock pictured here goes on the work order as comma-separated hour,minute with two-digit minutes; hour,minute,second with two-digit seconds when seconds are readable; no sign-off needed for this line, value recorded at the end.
11,03,59
